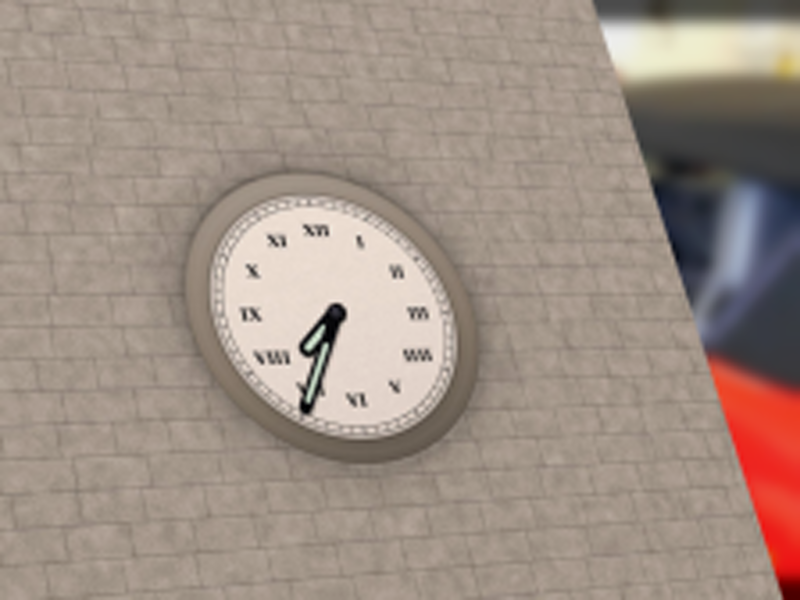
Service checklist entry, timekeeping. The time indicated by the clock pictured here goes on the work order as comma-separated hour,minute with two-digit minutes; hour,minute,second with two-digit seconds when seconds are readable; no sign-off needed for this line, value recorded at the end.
7,35
